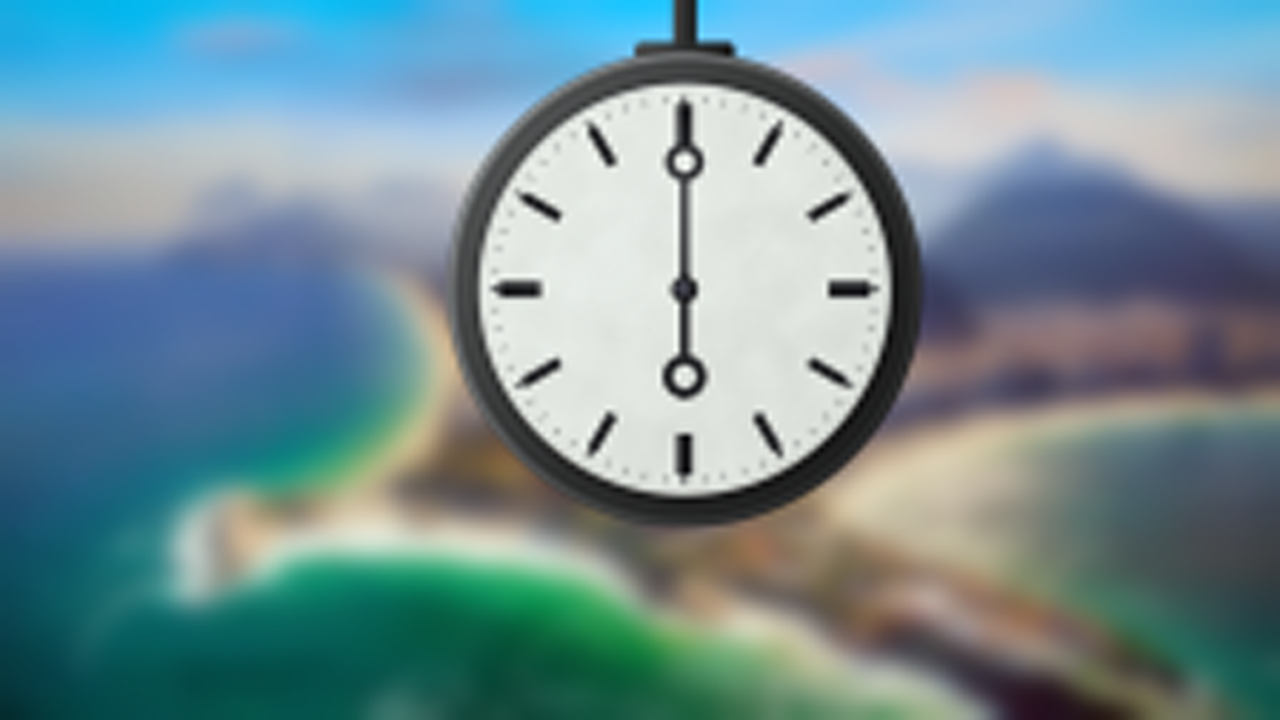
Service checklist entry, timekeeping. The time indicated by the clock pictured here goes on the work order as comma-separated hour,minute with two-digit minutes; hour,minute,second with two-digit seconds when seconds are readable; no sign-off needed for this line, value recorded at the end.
6,00
